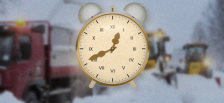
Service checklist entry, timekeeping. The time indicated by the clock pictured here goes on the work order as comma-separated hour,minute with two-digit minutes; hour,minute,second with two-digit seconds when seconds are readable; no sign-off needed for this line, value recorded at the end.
12,41
